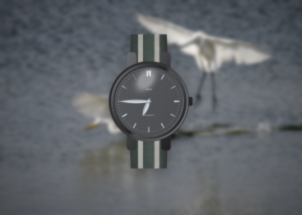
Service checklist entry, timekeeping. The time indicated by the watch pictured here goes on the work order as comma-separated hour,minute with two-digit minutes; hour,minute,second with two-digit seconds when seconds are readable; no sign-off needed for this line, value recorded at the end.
6,45
